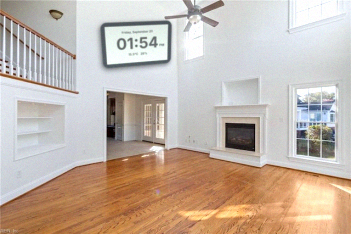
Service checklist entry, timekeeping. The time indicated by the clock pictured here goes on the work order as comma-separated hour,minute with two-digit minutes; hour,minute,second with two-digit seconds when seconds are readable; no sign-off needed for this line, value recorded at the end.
1,54
